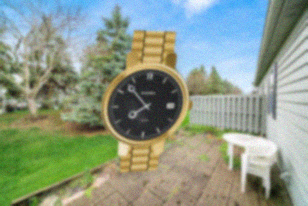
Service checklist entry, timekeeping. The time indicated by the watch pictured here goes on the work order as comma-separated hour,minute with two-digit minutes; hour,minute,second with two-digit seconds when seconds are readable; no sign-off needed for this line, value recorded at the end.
7,53
